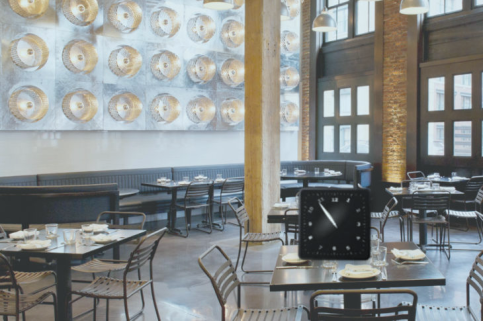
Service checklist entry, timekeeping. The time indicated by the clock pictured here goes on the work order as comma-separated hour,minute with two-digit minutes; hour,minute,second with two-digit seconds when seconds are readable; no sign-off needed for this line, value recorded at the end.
10,54
